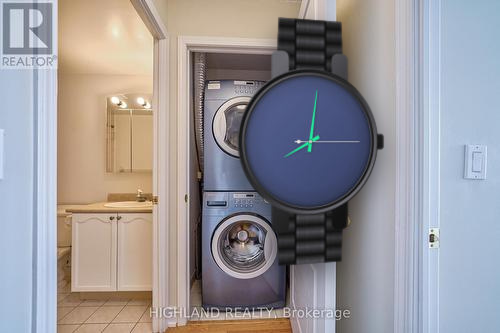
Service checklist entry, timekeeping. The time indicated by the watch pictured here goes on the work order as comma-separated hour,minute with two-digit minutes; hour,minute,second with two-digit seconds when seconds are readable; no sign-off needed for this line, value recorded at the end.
8,01,15
